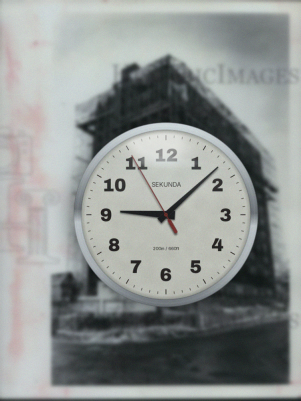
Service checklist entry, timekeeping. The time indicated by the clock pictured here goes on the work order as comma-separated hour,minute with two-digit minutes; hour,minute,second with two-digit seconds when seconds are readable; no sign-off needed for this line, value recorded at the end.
9,07,55
